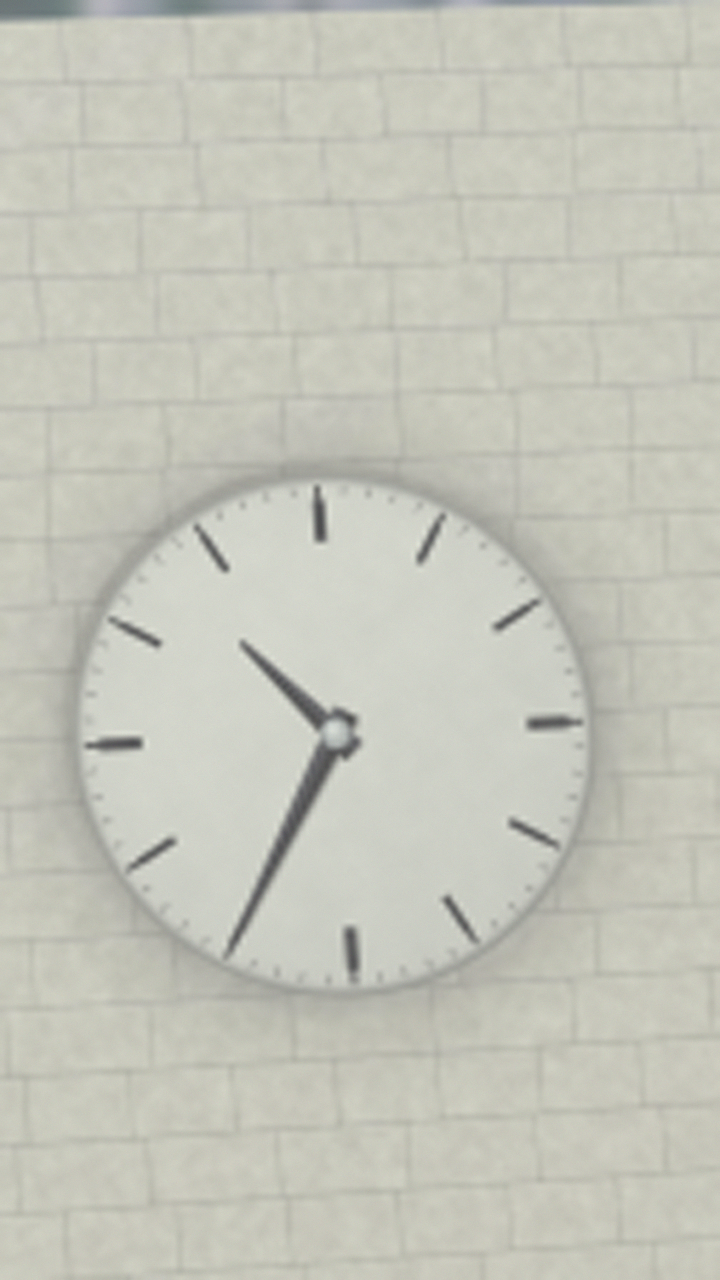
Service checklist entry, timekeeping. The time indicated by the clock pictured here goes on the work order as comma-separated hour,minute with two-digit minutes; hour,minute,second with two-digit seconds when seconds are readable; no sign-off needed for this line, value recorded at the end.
10,35
